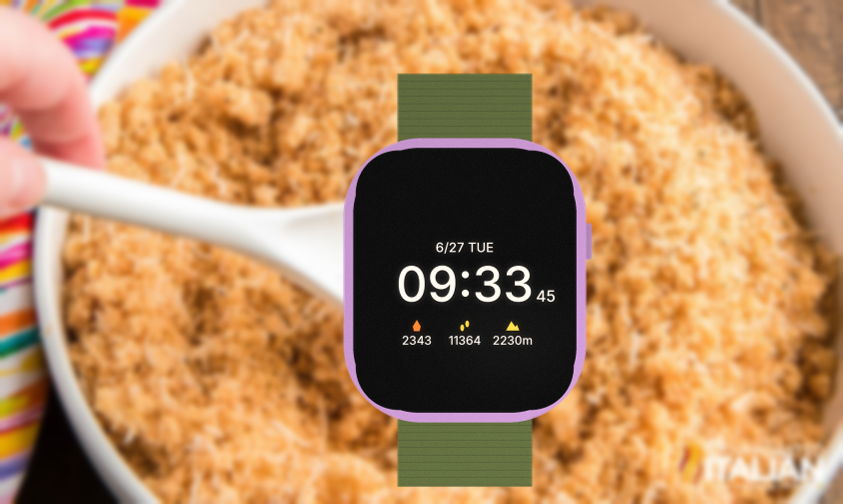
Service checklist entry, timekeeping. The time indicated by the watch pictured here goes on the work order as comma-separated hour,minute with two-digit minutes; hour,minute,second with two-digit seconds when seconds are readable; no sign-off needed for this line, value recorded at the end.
9,33,45
